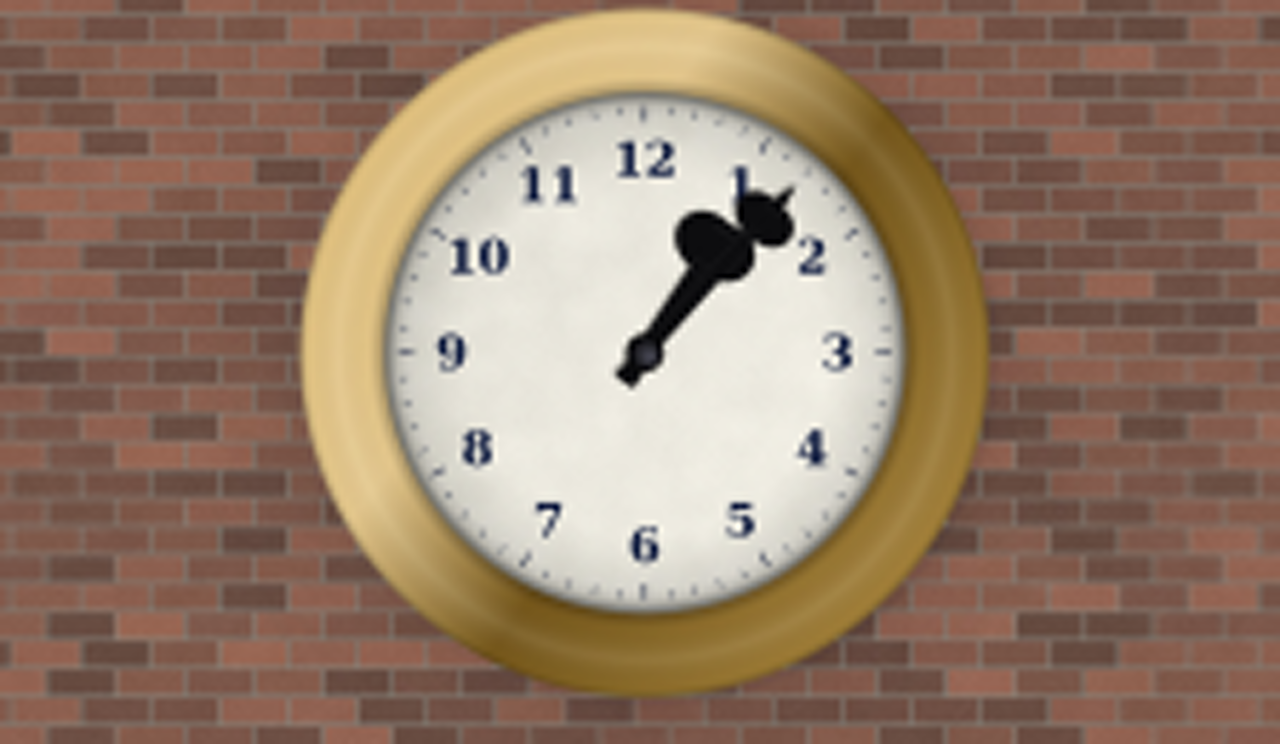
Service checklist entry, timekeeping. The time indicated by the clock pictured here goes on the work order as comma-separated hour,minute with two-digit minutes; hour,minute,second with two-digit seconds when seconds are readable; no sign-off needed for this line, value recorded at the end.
1,07
